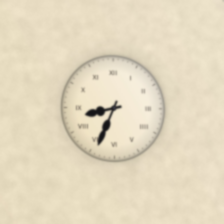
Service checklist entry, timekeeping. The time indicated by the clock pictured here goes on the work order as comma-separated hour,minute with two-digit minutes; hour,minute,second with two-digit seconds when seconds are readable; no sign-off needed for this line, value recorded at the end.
8,34
